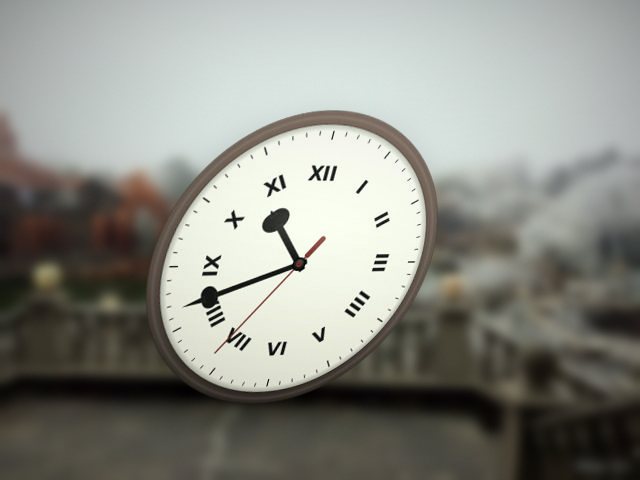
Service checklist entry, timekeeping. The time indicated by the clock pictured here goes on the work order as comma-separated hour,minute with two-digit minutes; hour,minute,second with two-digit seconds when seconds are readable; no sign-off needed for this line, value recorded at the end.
10,41,36
